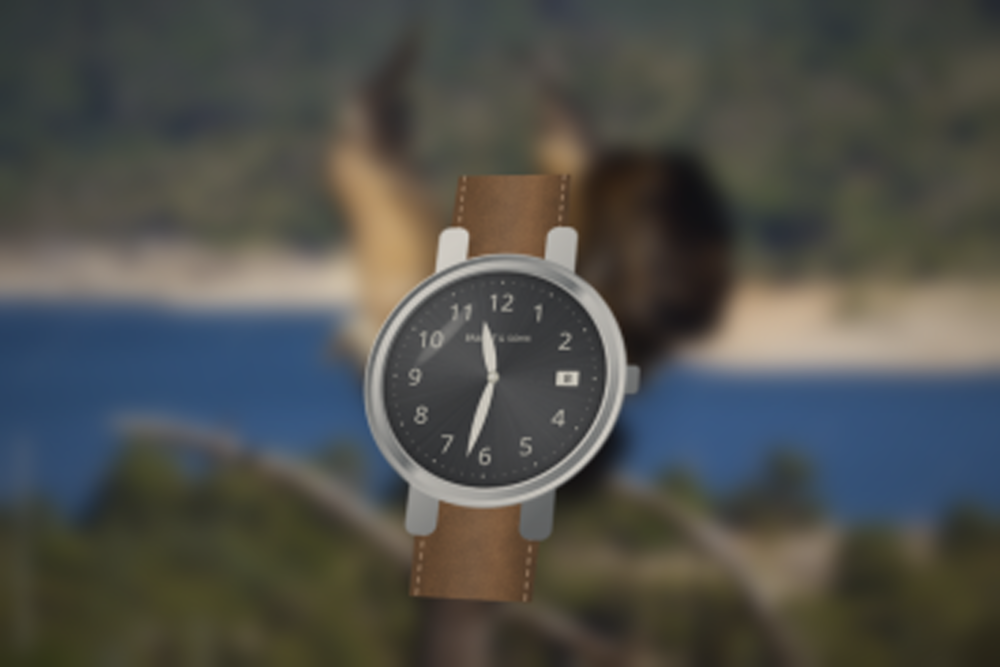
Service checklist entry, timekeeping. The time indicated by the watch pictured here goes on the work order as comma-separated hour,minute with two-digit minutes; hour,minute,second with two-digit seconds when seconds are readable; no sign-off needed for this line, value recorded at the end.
11,32
